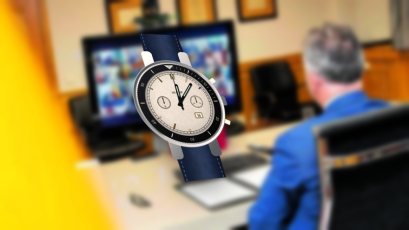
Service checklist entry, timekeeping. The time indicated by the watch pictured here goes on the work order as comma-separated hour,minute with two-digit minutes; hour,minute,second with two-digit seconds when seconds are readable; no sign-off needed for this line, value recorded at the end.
12,07
